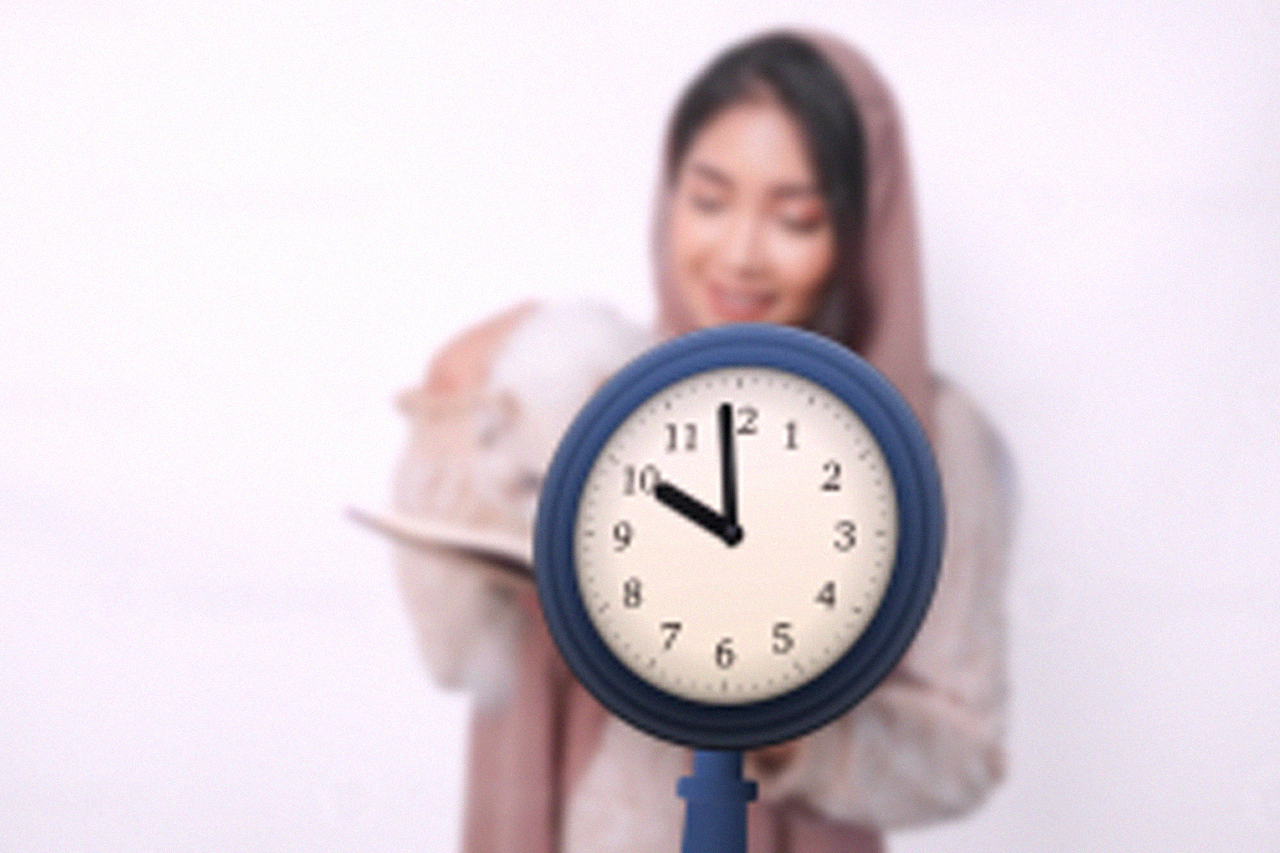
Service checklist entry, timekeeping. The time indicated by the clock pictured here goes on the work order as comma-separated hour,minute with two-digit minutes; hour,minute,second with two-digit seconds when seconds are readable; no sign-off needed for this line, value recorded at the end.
9,59
